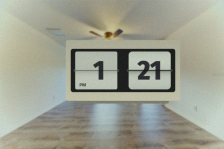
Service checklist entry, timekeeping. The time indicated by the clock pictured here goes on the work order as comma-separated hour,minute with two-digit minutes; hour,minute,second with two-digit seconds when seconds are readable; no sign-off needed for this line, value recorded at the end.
1,21
